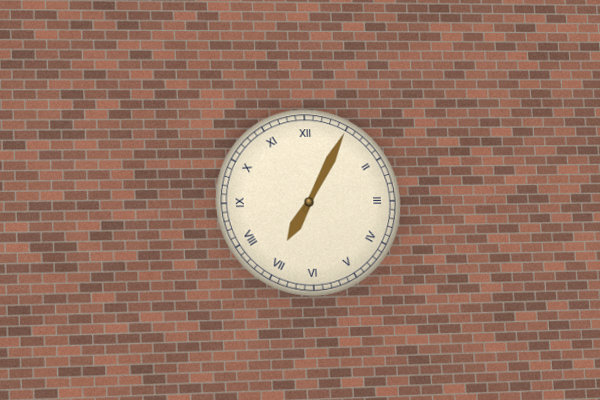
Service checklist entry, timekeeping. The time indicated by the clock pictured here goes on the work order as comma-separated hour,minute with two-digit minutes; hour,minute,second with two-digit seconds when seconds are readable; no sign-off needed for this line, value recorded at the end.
7,05
